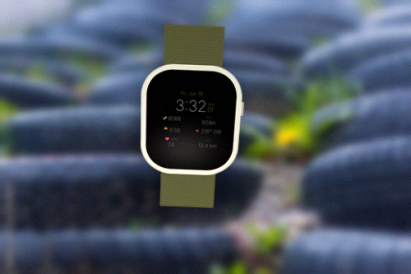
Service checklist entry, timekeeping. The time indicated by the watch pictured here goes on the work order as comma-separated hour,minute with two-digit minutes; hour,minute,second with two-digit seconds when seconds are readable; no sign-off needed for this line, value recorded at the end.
3,32
